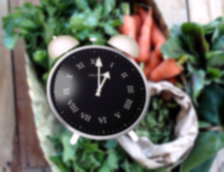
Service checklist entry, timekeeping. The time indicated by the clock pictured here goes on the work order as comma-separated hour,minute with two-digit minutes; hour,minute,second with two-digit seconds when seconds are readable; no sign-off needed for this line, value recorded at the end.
1,01
